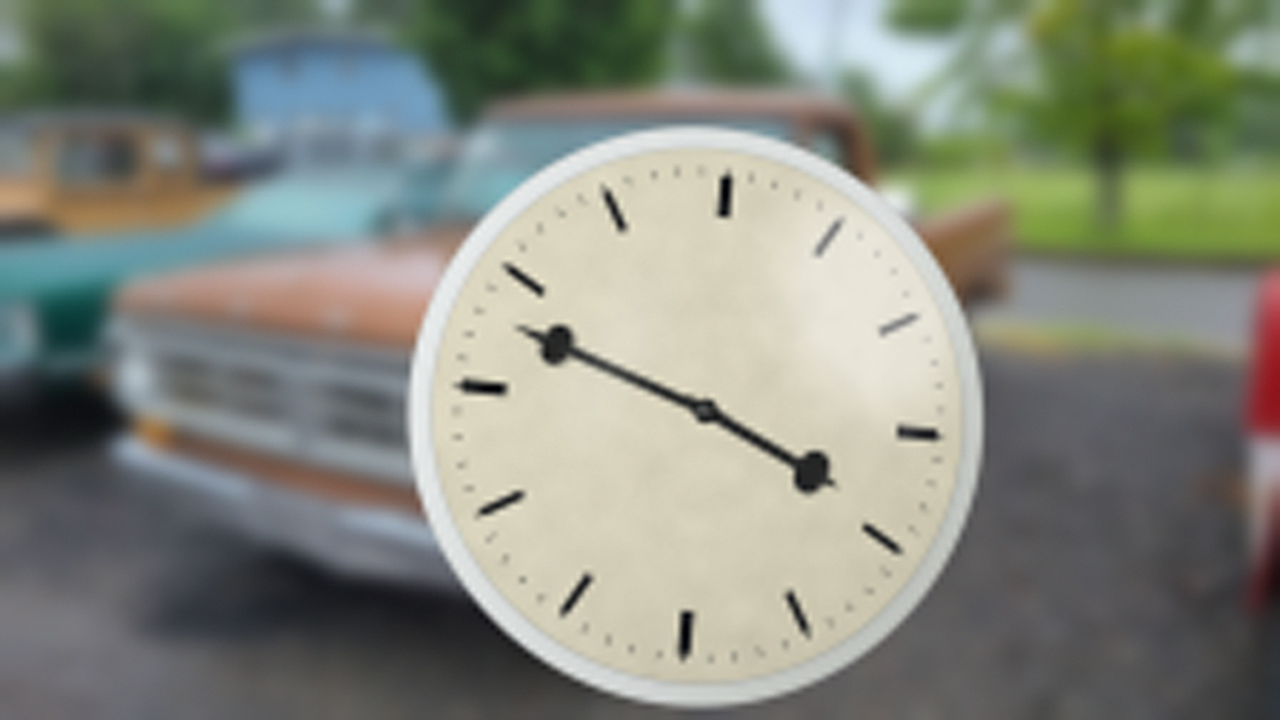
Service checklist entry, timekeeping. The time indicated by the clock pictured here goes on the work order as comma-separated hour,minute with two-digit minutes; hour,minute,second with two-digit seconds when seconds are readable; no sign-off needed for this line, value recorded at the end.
3,48
